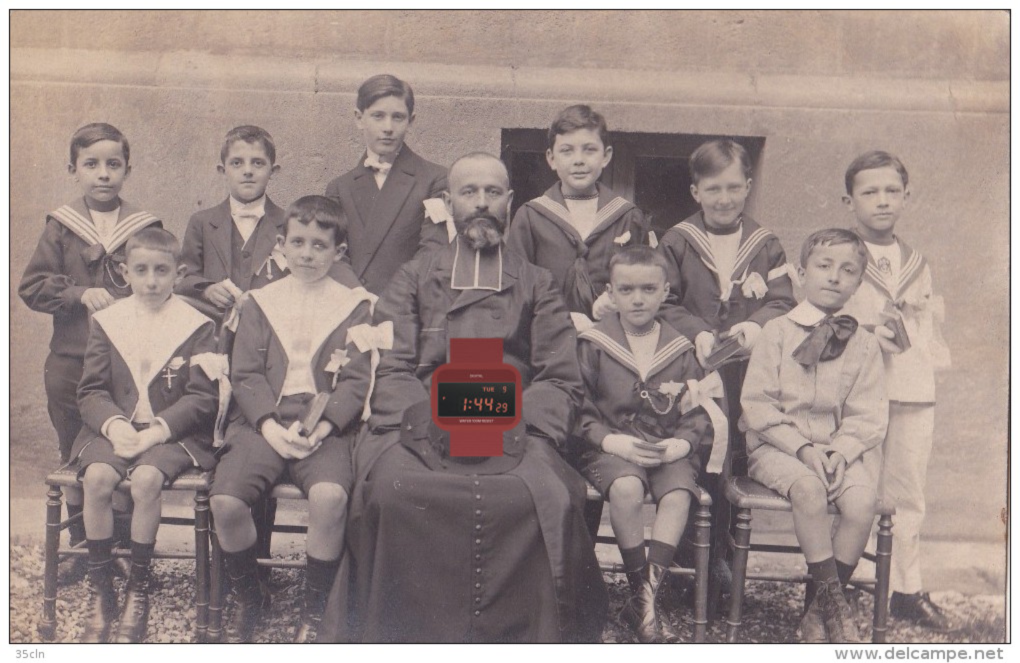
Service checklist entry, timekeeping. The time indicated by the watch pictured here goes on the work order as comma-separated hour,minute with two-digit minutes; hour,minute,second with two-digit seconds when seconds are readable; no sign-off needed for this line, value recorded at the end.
1,44
